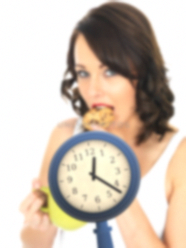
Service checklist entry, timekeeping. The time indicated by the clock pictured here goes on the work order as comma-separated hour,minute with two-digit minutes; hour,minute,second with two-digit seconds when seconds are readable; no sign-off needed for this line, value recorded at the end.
12,22
